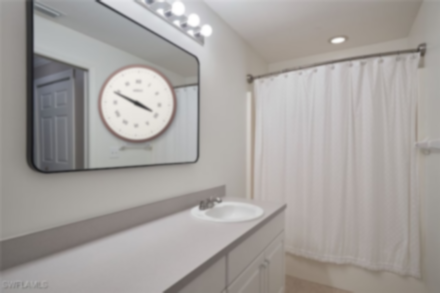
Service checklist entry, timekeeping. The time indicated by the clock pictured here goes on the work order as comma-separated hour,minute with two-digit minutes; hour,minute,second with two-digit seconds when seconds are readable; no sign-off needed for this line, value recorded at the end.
3,49
